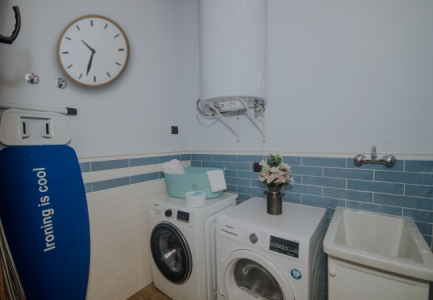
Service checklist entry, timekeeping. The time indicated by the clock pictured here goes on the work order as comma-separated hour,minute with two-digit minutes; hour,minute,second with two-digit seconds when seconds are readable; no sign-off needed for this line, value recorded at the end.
10,33
